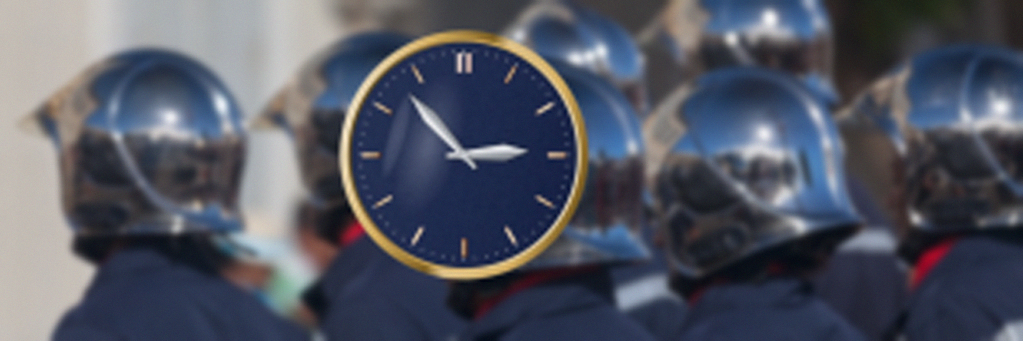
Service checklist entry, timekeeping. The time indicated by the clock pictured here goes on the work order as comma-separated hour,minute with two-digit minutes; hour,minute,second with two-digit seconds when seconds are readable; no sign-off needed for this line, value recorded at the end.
2,53
